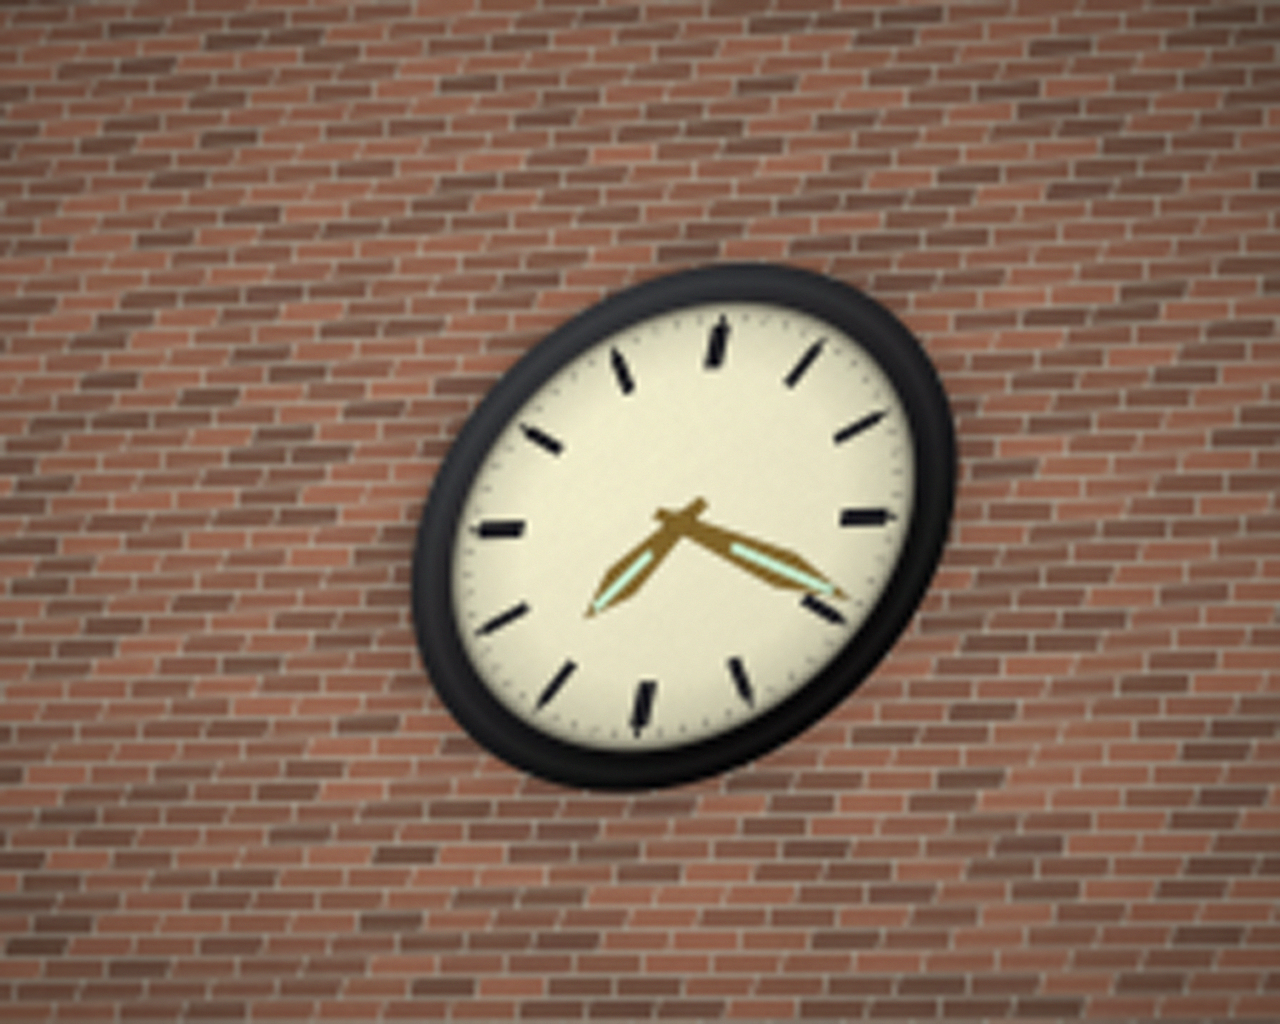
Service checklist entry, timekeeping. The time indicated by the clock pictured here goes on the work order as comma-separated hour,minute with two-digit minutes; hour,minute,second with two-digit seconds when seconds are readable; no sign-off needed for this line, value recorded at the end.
7,19
